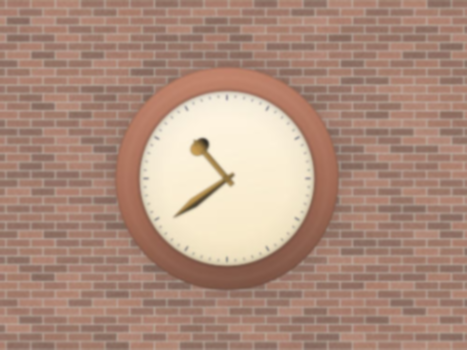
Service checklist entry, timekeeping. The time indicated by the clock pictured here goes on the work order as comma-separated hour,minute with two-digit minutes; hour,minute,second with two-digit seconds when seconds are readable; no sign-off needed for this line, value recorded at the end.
10,39
